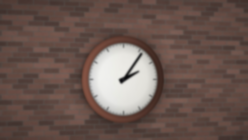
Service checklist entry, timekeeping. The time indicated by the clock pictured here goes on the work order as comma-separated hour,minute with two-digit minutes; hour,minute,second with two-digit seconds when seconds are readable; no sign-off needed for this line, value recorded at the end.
2,06
